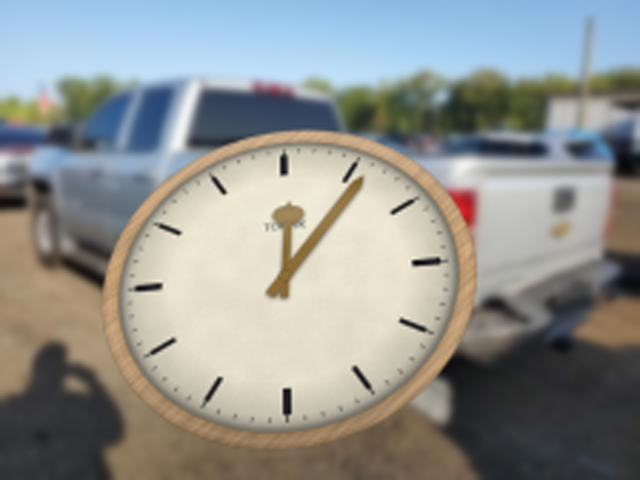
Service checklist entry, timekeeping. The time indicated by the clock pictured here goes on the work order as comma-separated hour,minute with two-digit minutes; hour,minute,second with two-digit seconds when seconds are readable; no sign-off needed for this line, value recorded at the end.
12,06
